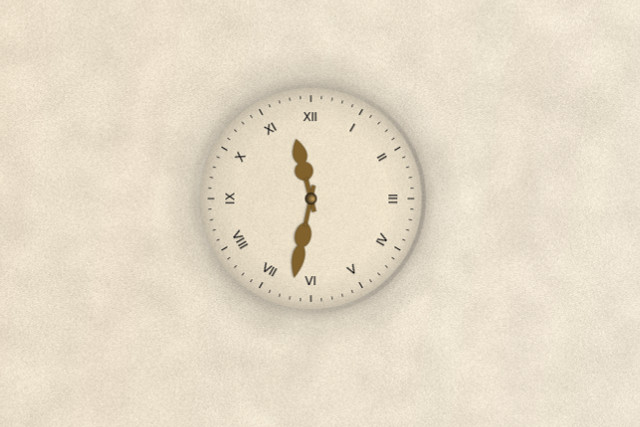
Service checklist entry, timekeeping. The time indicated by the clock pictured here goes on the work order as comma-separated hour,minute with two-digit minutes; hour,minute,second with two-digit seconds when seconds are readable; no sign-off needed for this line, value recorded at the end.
11,32
